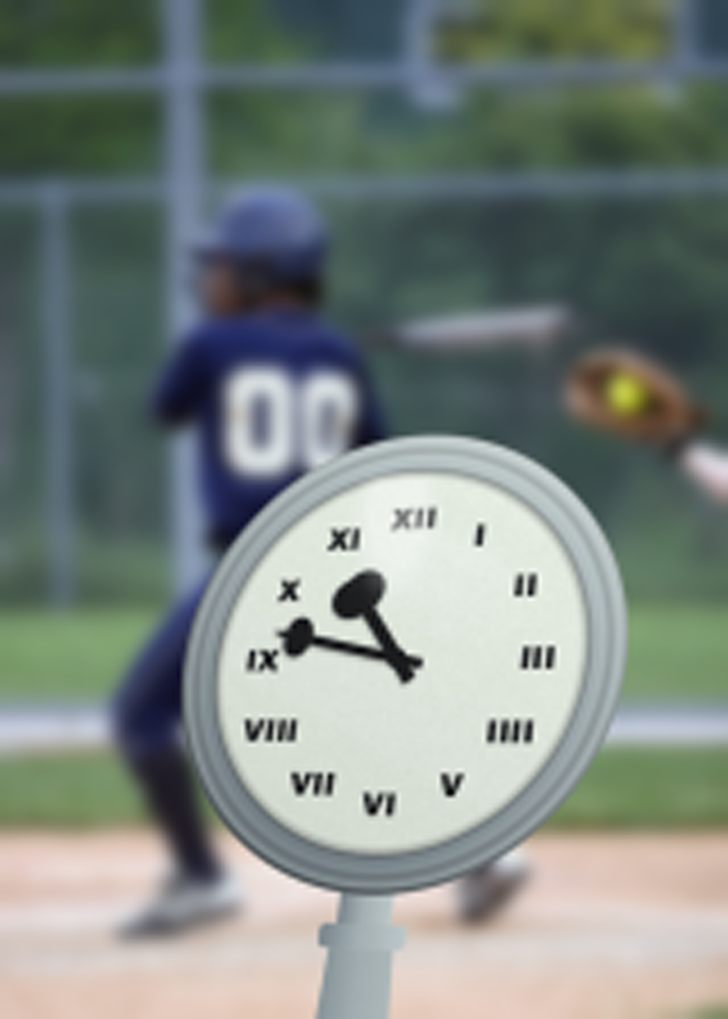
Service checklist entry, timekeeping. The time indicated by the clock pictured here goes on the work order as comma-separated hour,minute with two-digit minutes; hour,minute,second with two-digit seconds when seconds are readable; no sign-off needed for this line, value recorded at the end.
10,47
